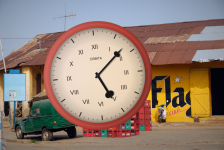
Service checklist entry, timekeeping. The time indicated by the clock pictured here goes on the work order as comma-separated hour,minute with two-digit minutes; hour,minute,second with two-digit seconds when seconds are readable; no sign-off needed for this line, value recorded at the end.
5,08
